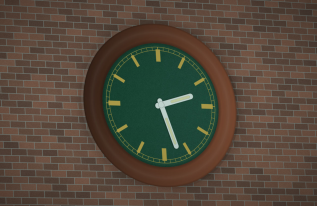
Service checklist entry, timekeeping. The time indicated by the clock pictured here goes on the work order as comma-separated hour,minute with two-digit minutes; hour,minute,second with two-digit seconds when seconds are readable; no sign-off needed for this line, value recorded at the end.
2,27
